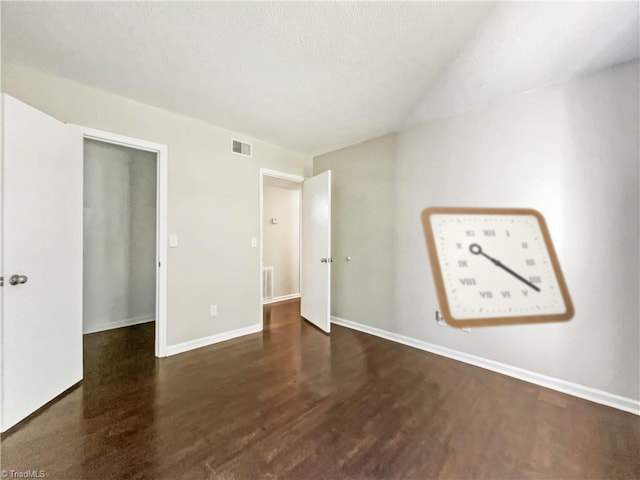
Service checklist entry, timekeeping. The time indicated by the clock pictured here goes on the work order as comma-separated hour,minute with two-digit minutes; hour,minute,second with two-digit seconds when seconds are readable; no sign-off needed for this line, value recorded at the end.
10,22
